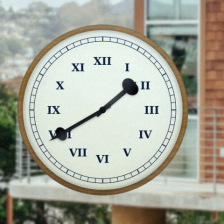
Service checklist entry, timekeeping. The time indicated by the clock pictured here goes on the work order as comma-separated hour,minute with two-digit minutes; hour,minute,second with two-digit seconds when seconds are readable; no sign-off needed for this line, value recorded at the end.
1,40
